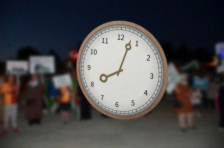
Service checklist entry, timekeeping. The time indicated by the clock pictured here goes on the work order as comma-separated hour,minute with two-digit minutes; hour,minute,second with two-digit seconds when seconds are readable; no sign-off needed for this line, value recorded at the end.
8,03
